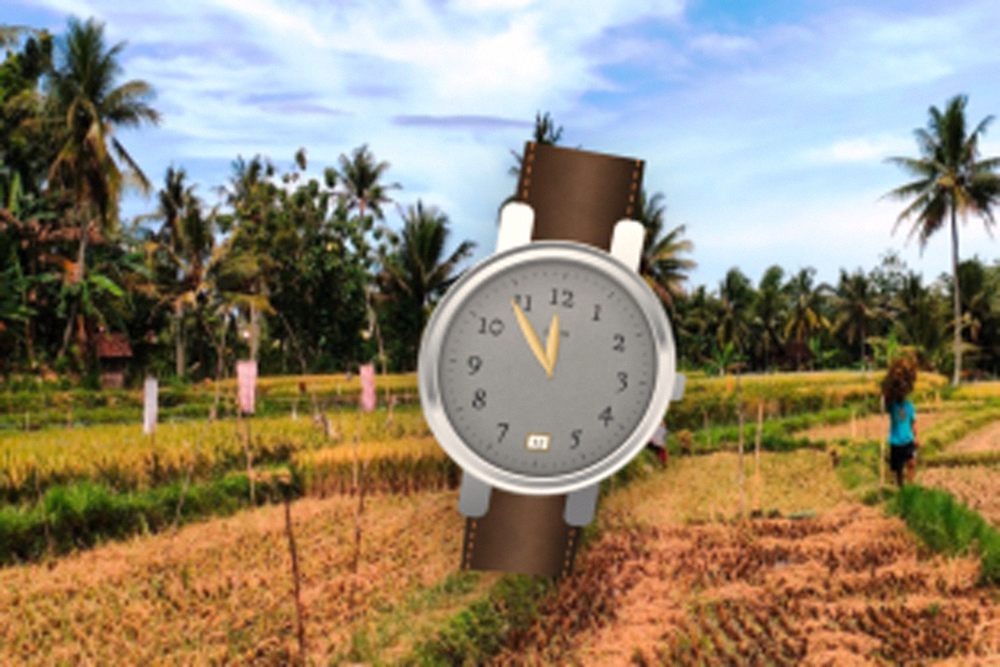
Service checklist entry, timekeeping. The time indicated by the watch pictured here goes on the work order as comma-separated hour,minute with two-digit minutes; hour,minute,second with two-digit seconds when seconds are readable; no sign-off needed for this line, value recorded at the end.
11,54
